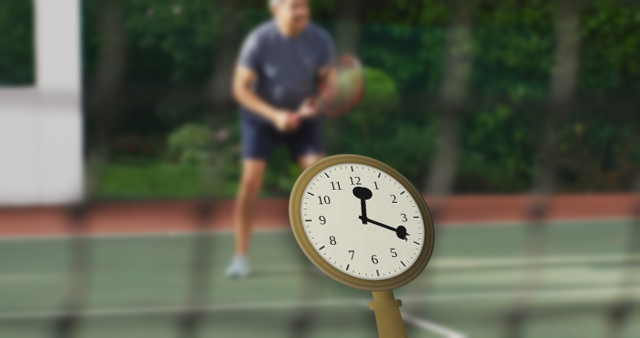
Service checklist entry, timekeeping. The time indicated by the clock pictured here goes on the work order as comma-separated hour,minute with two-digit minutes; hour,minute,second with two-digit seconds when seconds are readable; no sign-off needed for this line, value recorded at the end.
12,19
